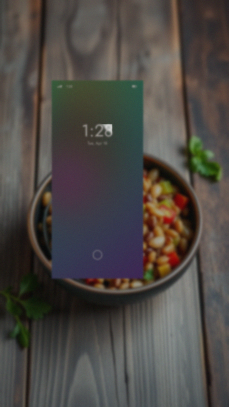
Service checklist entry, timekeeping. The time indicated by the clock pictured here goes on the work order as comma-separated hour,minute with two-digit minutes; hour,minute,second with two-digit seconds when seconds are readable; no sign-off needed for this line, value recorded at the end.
1,28
